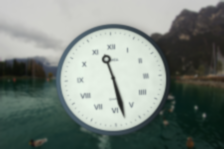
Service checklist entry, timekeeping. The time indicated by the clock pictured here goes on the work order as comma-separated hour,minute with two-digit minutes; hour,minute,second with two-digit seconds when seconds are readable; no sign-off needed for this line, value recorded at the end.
11,28
